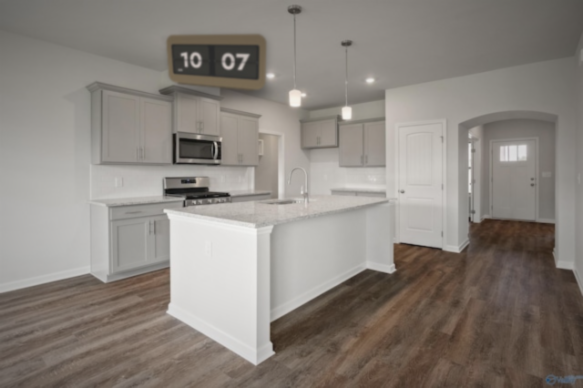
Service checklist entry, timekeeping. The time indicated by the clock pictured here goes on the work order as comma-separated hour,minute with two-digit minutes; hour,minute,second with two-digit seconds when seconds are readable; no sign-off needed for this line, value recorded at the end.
10,07
